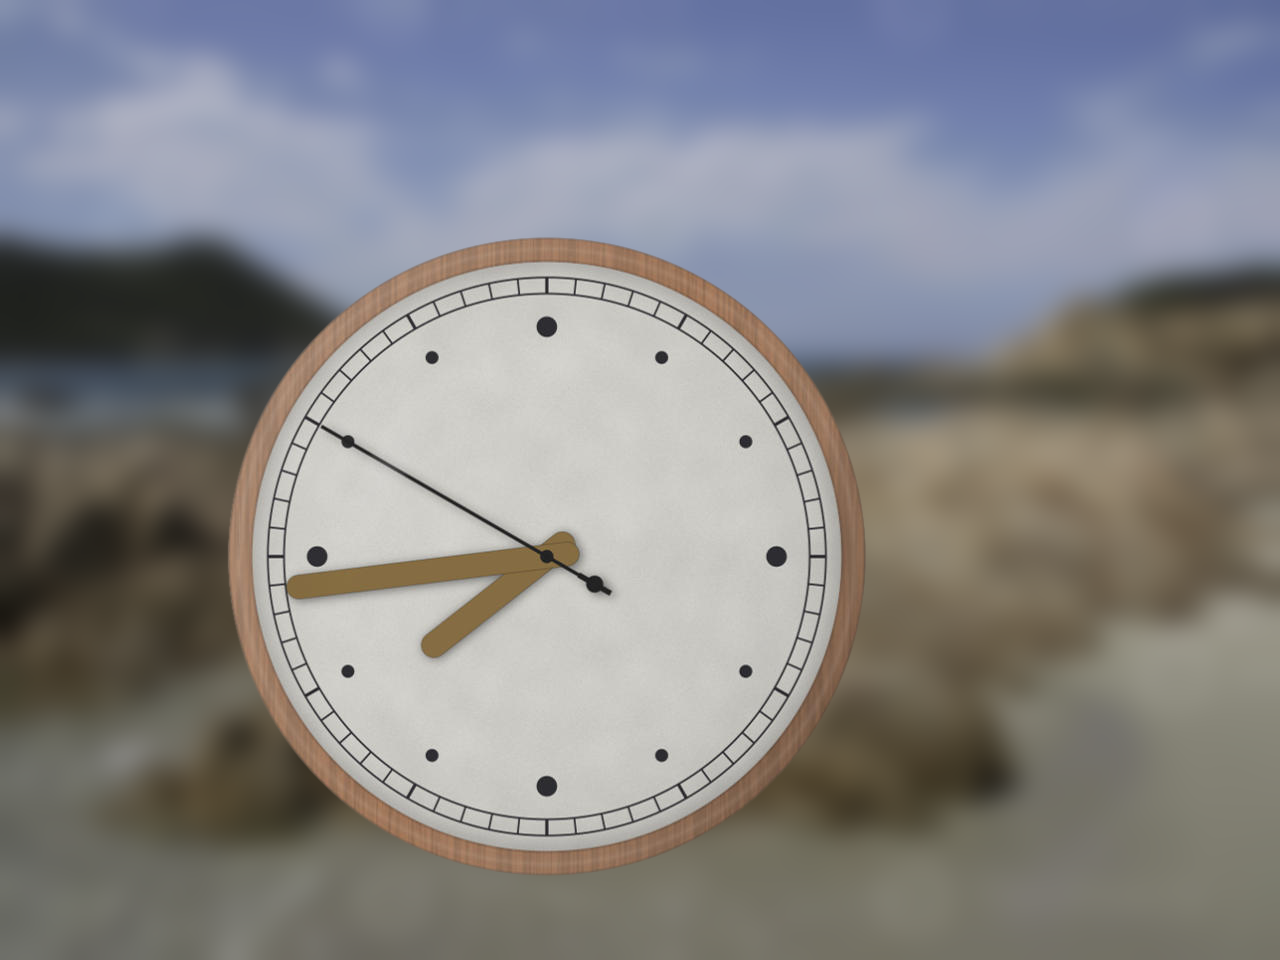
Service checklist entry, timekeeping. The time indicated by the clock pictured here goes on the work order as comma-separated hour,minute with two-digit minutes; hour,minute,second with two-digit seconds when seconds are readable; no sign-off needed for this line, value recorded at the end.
7,43,50
